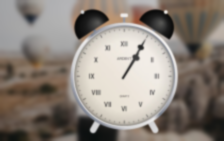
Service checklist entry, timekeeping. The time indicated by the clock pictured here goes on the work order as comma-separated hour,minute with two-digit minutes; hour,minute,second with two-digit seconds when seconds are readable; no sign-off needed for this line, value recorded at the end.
1,05
